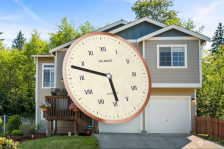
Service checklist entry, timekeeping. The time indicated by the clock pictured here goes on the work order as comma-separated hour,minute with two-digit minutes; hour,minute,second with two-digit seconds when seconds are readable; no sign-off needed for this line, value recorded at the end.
5,48
